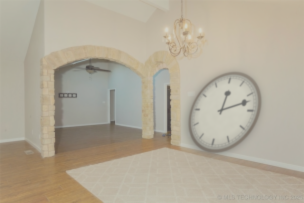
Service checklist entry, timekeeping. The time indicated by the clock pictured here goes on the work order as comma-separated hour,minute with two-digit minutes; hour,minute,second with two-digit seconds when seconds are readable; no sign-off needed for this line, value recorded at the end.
12,12
